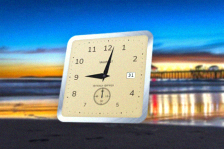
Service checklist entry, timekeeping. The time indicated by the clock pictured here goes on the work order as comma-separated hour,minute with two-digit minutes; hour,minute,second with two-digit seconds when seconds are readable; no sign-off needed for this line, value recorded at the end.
9,02
